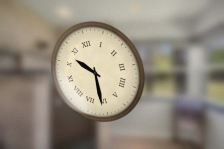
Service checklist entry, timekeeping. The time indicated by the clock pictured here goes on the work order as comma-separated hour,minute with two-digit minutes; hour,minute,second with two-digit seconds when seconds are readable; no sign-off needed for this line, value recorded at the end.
10,31
